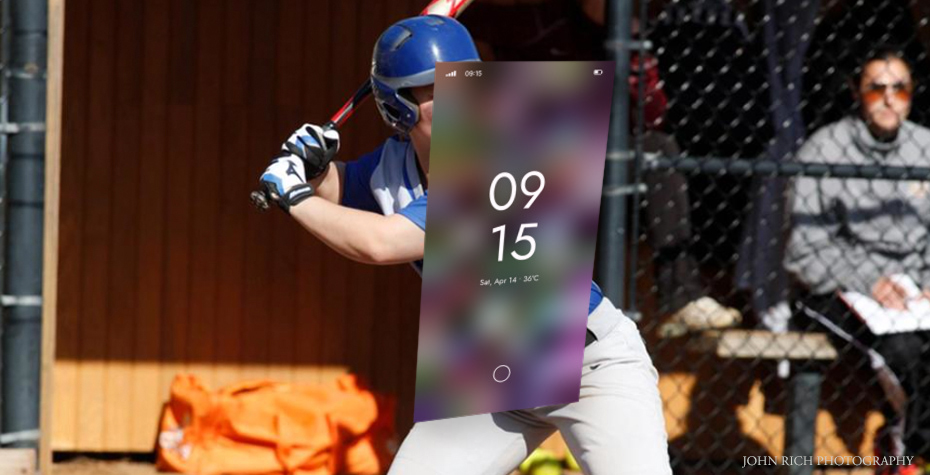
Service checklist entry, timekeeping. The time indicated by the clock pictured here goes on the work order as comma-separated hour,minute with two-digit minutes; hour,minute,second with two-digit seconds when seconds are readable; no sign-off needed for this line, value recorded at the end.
9,15
